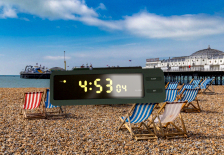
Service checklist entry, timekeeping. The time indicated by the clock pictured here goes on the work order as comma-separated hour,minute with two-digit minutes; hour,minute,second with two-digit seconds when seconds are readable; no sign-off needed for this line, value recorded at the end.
4,53,04
